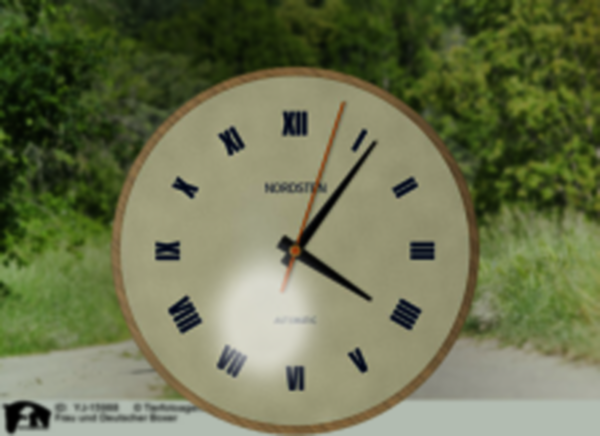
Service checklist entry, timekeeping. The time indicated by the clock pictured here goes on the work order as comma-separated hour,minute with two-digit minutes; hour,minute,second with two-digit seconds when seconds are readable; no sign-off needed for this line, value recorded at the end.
4,06,03
